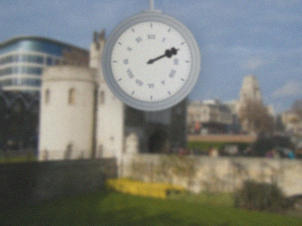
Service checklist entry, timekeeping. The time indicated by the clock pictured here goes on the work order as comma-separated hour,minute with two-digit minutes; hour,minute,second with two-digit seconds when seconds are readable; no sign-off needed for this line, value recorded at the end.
2,11
